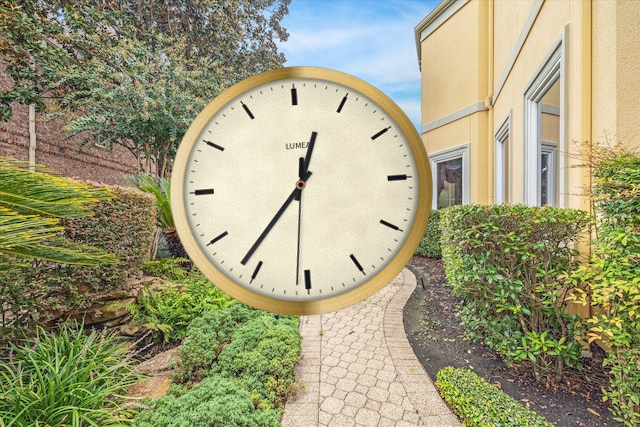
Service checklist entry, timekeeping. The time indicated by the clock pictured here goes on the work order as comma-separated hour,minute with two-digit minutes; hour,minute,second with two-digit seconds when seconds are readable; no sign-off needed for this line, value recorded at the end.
12,36,31
